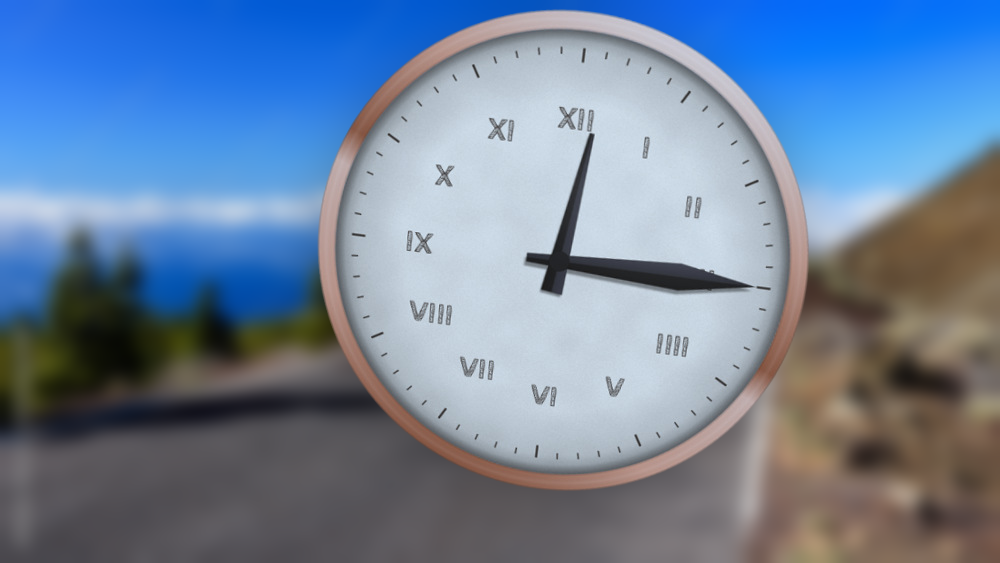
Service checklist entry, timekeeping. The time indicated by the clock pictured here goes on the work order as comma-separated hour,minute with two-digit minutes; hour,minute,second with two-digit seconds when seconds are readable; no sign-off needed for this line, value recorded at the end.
12,15
